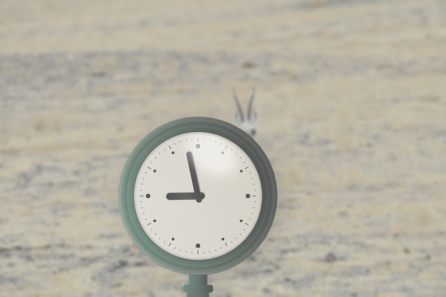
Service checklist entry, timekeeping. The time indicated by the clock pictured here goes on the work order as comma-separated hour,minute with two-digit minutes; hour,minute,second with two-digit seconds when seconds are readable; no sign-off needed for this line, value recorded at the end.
8,58
